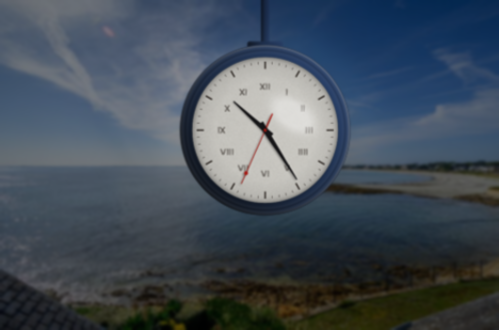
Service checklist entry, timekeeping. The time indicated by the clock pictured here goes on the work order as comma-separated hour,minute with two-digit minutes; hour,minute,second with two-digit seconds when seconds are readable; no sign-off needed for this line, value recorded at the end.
10,24,34
